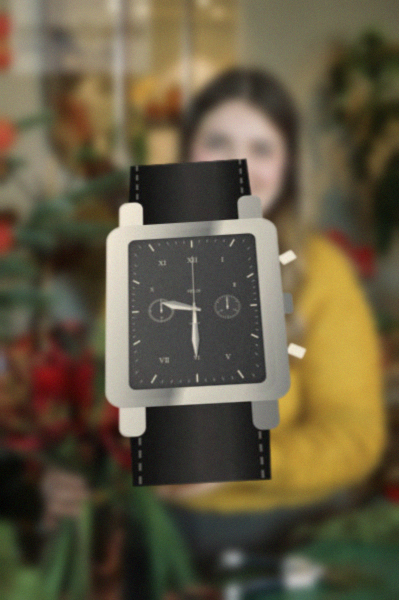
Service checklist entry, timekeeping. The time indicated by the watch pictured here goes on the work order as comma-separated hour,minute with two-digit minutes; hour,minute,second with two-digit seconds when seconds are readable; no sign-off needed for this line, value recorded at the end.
9,30
